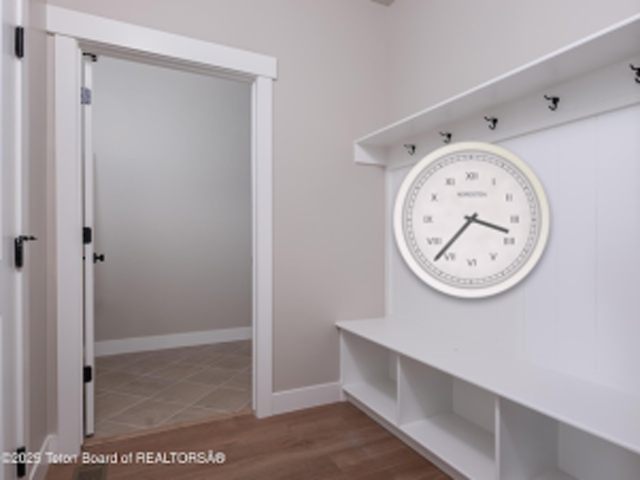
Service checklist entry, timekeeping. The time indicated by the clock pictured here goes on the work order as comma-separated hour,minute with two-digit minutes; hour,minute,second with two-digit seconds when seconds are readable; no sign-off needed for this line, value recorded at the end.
3,37
